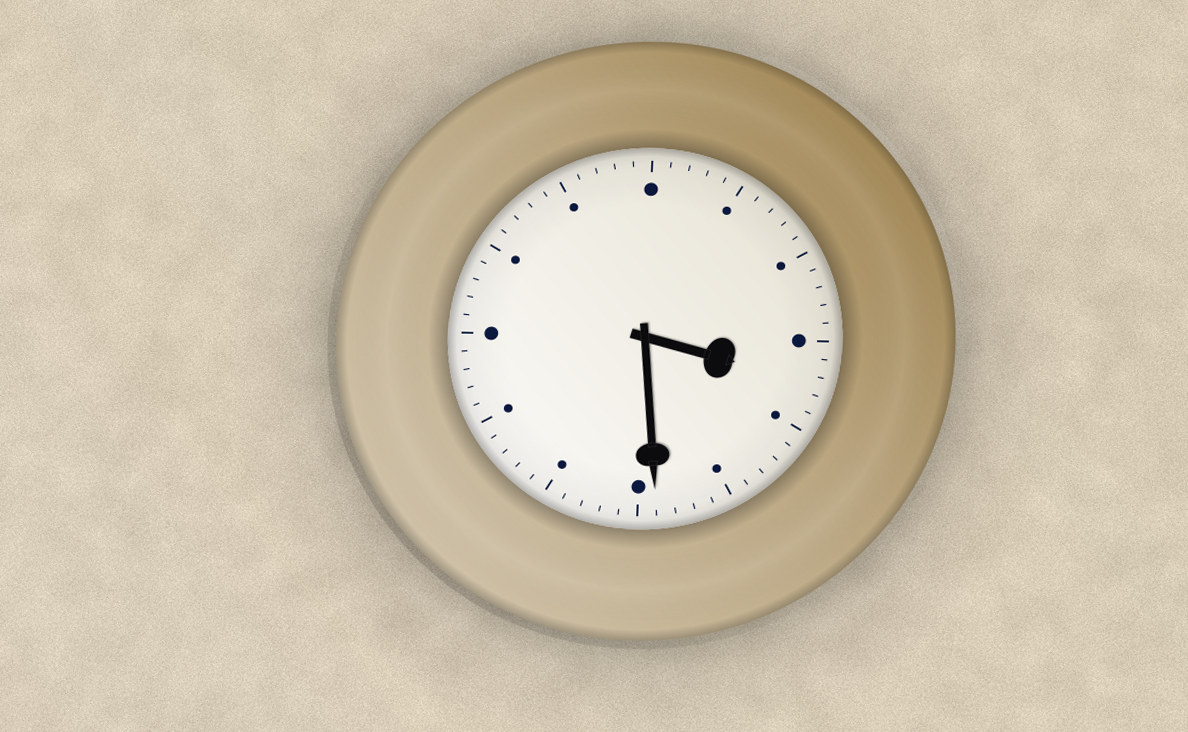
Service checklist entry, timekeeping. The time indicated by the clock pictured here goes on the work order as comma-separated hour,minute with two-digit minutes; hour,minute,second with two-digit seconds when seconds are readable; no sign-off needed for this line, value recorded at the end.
3,29
